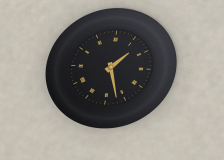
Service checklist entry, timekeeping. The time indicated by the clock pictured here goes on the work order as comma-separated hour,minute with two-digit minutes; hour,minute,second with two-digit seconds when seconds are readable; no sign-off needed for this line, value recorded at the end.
1,27
